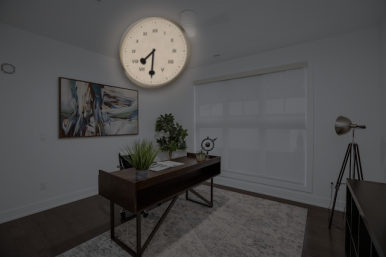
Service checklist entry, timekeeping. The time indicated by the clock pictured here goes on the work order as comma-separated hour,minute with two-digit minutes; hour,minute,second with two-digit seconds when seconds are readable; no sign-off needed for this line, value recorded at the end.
7,30
